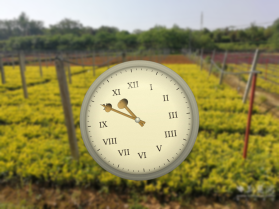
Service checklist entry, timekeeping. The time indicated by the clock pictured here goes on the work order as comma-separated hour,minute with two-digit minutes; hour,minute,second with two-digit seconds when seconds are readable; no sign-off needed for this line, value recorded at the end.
10,50
